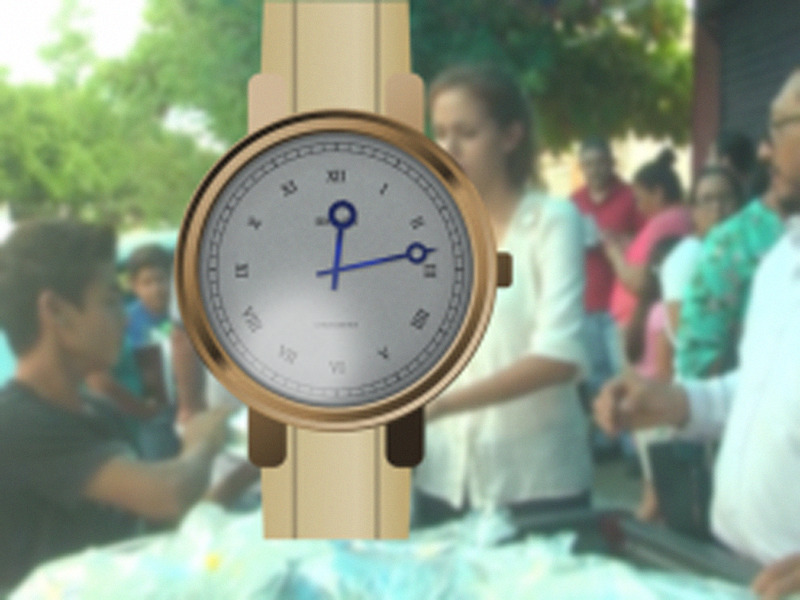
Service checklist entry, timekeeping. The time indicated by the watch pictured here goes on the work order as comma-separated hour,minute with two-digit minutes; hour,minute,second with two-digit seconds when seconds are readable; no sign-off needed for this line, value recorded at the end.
12,13
